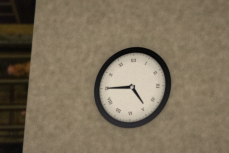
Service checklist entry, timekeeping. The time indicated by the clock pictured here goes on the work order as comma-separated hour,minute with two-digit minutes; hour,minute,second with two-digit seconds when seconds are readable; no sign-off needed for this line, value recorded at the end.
4,45
